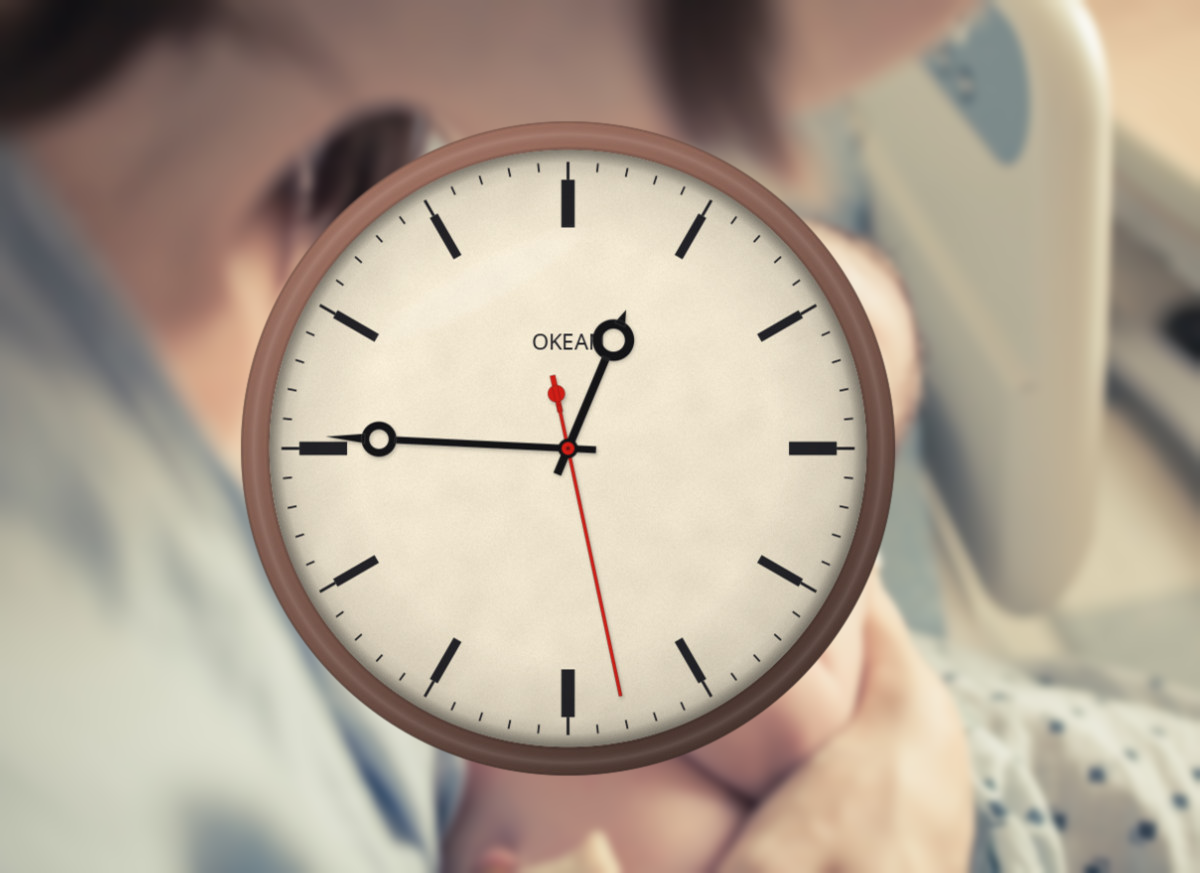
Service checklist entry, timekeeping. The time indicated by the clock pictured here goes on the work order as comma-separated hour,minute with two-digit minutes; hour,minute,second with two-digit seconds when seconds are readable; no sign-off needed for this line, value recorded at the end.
12,45,28
